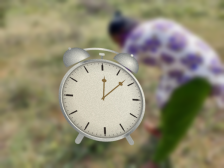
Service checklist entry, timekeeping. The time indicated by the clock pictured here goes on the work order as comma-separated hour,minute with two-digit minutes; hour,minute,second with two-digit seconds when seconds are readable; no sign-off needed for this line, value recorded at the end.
12,08
